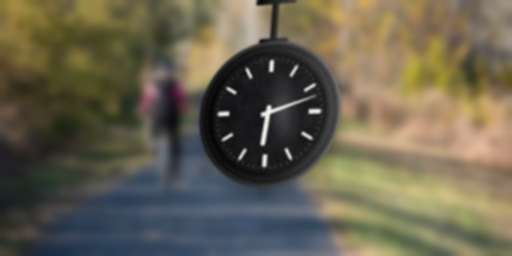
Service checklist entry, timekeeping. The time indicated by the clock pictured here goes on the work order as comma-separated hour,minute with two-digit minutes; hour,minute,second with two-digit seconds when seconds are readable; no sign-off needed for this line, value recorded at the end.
6,12
